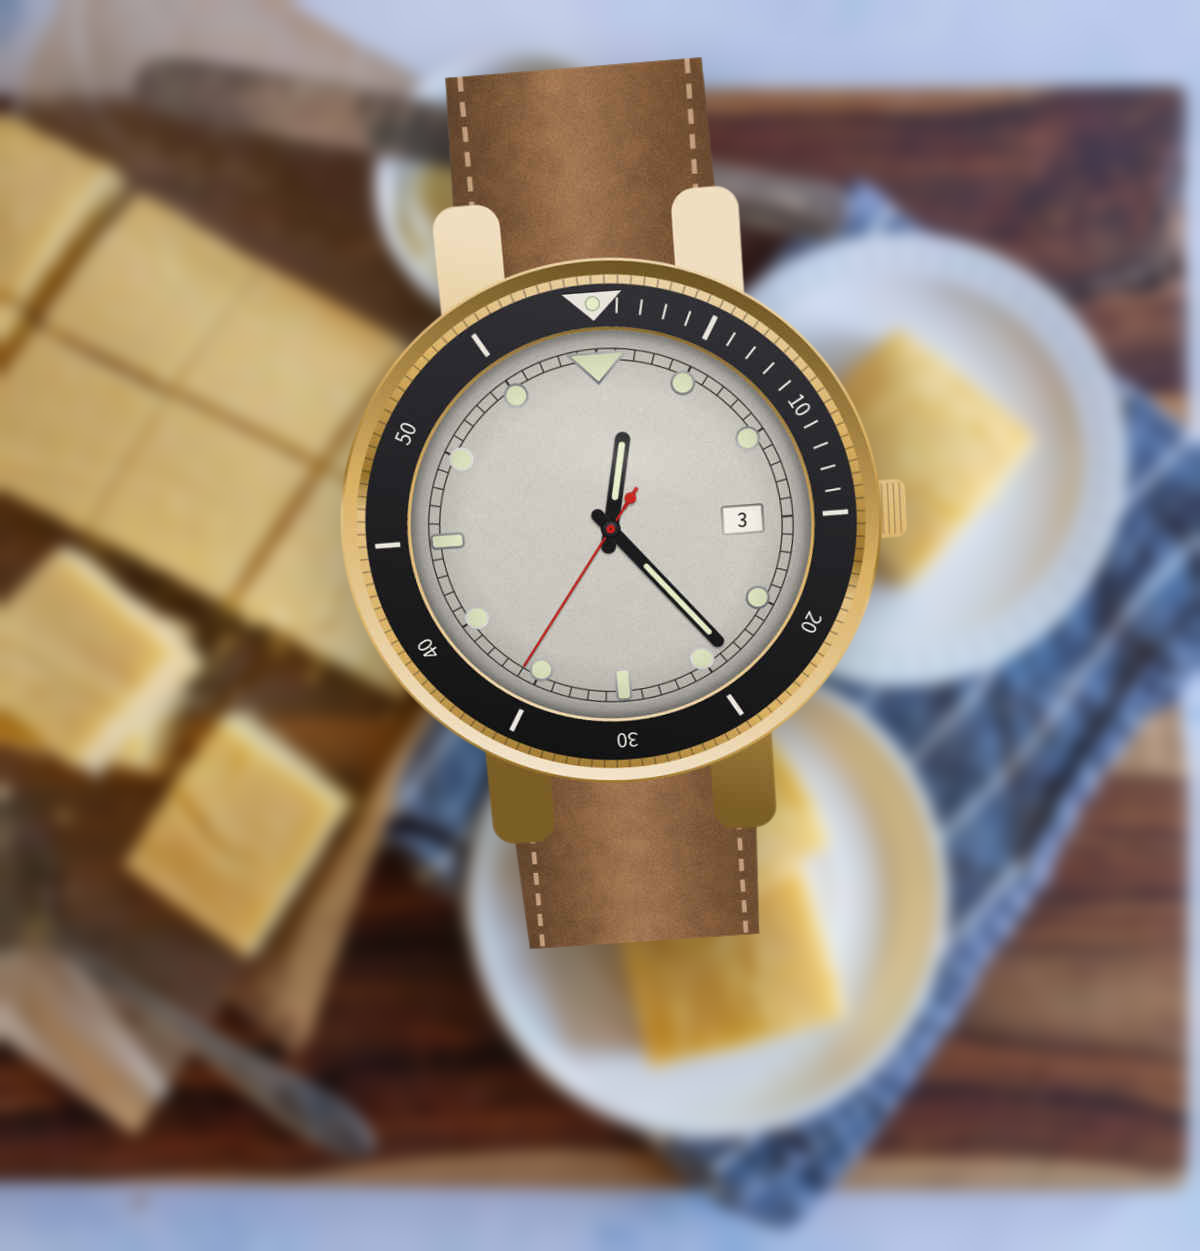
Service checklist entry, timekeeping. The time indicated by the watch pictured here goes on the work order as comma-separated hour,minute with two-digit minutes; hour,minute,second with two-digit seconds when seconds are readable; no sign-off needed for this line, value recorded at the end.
12,23,36
